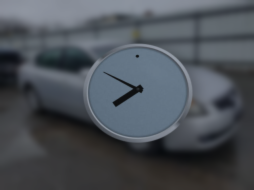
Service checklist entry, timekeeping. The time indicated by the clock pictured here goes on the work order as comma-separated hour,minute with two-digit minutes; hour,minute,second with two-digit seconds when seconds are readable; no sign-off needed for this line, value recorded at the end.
7,50
